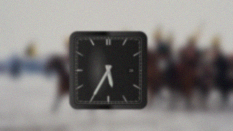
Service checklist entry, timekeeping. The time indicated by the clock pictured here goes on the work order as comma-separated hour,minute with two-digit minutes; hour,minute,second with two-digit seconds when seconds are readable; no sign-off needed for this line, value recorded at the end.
5,35
